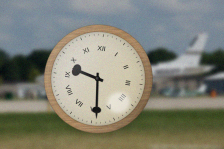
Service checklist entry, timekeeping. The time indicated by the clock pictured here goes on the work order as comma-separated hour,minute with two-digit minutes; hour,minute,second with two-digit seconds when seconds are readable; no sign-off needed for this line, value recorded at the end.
9,29
